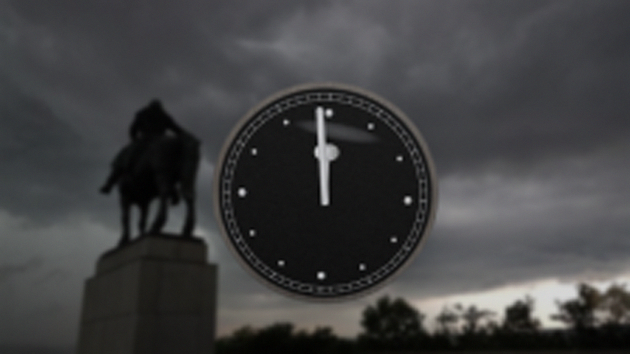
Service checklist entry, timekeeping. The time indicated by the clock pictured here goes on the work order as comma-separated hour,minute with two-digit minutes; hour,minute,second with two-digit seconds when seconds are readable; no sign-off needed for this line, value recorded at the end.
11,59
